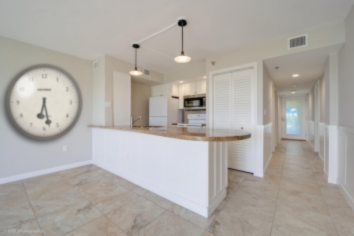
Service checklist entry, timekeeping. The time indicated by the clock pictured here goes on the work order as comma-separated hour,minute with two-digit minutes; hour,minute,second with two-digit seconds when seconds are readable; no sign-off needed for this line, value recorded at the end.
6,28
